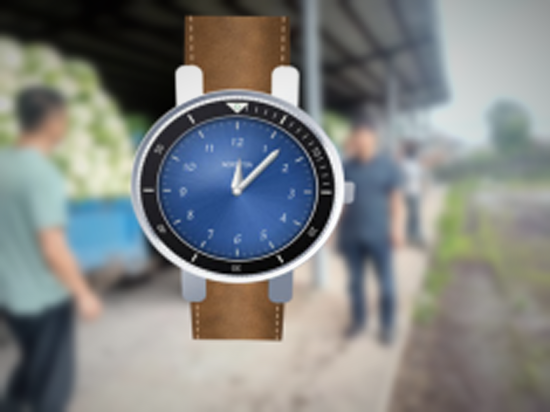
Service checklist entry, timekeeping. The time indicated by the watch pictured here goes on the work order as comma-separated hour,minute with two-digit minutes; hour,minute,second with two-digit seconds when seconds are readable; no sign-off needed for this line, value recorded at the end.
12,07
